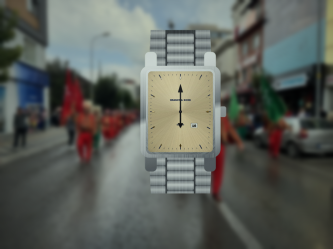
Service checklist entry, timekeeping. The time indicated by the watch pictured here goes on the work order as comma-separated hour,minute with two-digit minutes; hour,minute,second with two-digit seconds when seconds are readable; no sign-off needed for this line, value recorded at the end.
6,00
